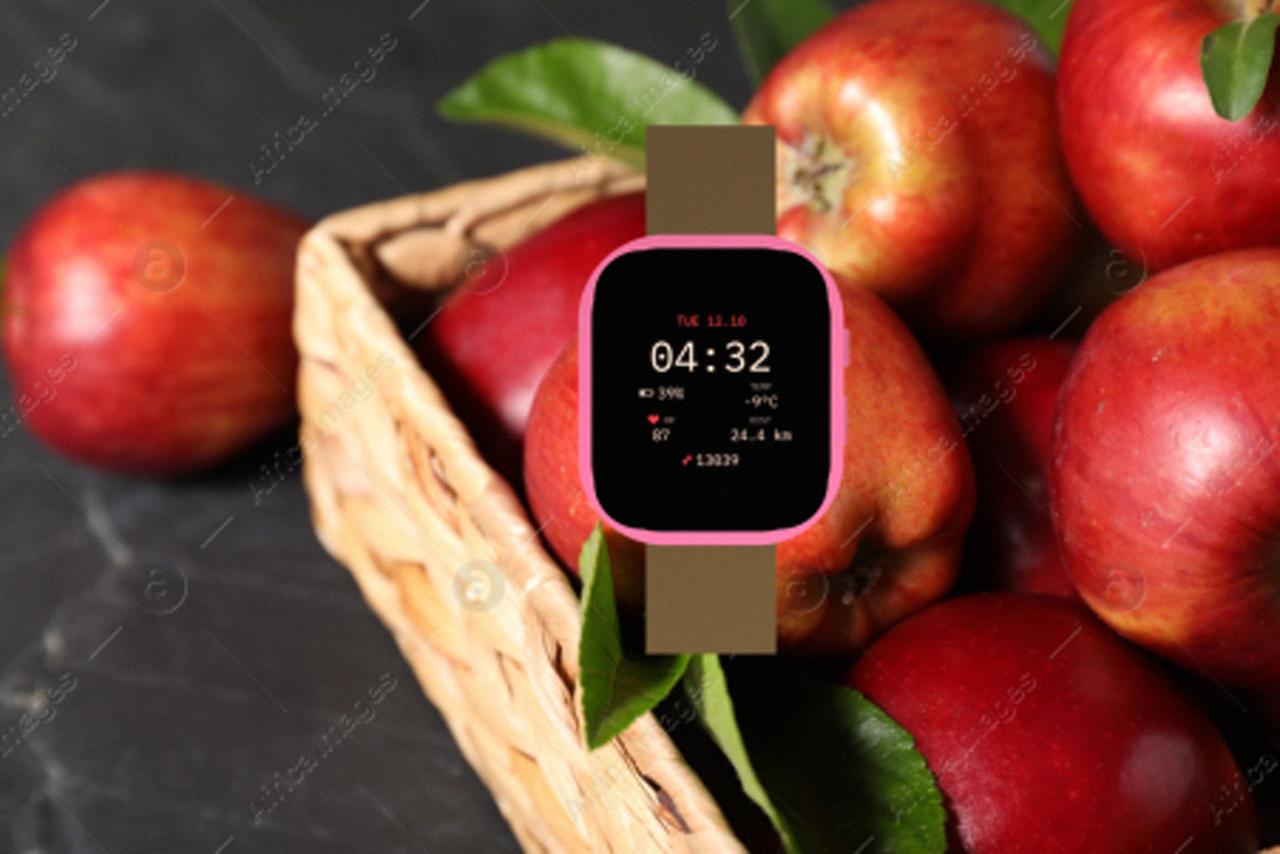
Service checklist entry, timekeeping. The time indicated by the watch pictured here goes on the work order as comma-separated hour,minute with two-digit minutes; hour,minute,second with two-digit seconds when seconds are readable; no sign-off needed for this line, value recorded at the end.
4,32
